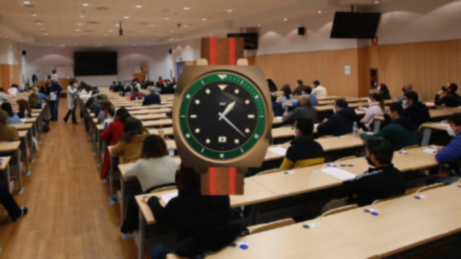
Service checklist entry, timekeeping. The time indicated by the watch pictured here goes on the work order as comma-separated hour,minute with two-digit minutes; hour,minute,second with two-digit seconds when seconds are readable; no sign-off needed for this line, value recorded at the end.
1,22
